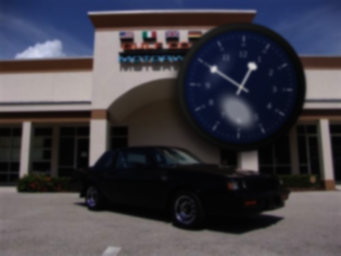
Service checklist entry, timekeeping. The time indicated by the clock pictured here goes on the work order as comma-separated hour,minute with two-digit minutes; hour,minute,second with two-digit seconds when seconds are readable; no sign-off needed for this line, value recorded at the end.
12,50
